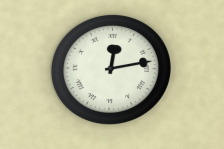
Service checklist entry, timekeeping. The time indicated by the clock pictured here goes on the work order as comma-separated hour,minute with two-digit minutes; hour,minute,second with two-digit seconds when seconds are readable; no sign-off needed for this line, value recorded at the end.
12,13
